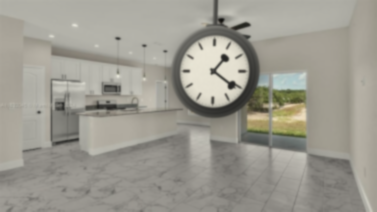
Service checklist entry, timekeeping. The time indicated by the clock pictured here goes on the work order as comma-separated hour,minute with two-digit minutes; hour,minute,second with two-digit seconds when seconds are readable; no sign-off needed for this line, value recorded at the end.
1,21
